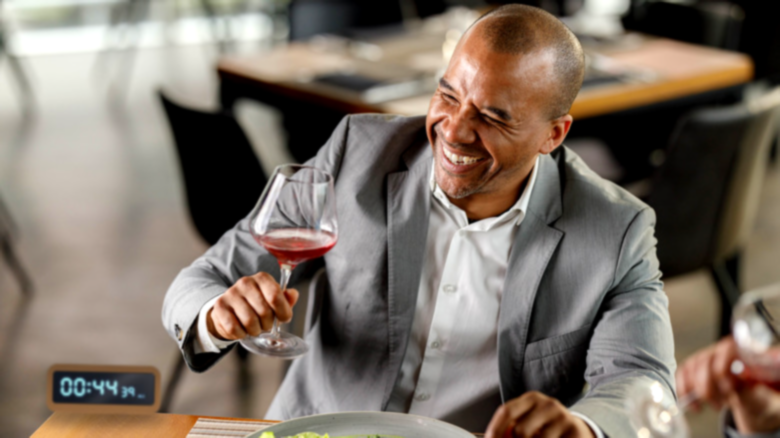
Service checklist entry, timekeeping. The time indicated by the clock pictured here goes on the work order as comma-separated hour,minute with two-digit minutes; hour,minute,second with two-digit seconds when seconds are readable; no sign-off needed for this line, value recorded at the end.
0,44
